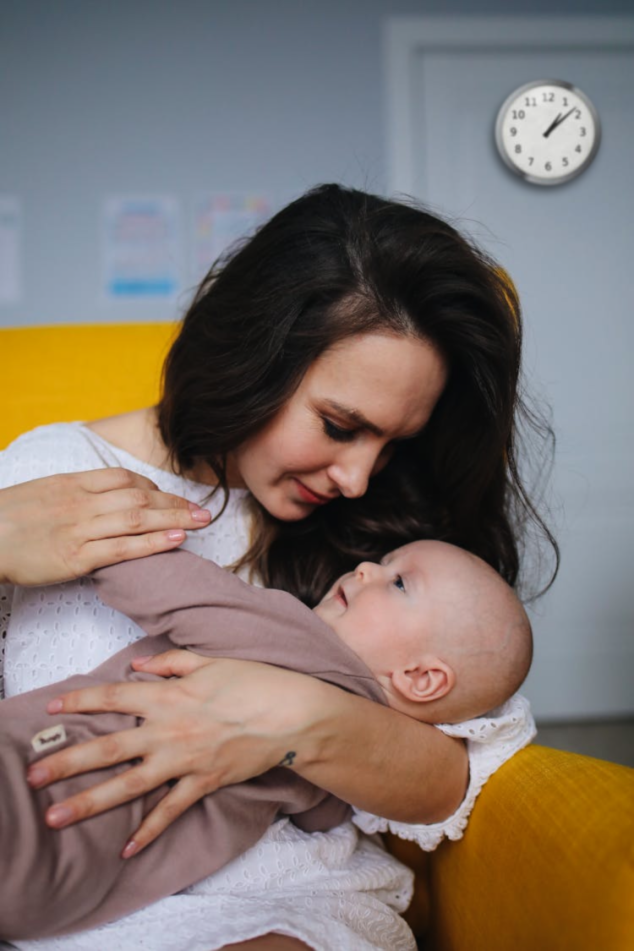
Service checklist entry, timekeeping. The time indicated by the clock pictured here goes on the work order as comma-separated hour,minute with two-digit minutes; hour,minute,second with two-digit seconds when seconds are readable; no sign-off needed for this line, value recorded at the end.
1,08
